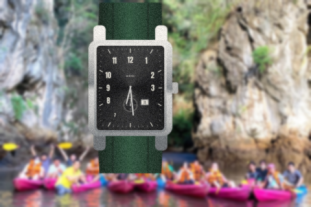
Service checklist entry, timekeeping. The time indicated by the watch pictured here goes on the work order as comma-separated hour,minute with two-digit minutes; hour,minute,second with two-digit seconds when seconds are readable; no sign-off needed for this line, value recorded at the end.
6,29
